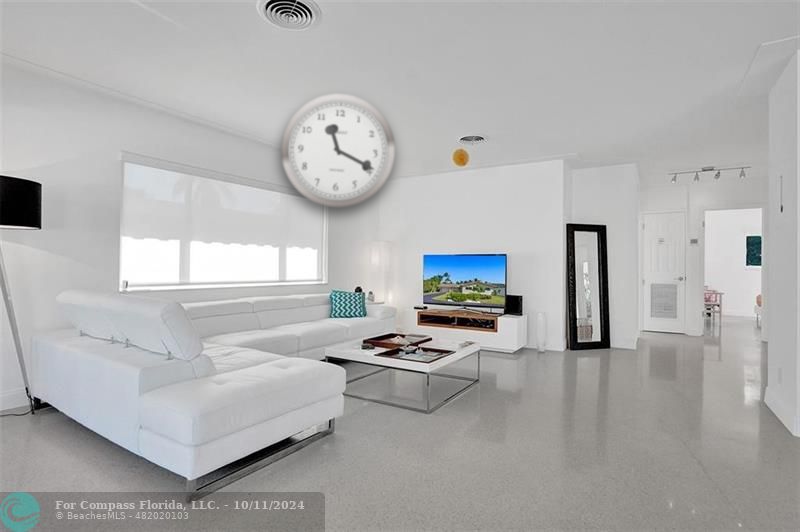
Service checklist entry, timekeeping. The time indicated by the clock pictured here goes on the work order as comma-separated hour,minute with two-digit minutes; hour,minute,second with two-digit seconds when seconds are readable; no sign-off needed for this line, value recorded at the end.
11,19
